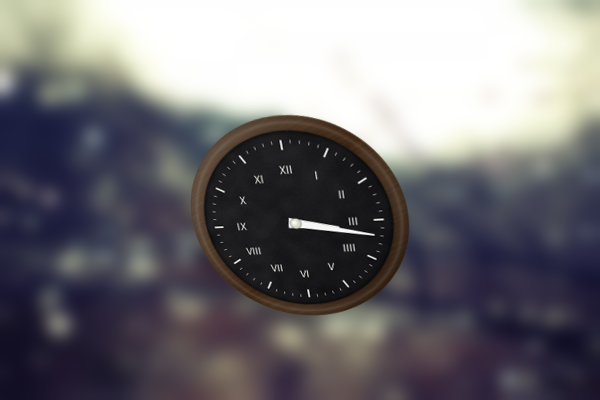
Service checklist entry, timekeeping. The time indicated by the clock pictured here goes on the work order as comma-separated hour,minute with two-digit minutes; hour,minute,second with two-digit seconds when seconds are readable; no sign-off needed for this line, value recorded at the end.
3,17
